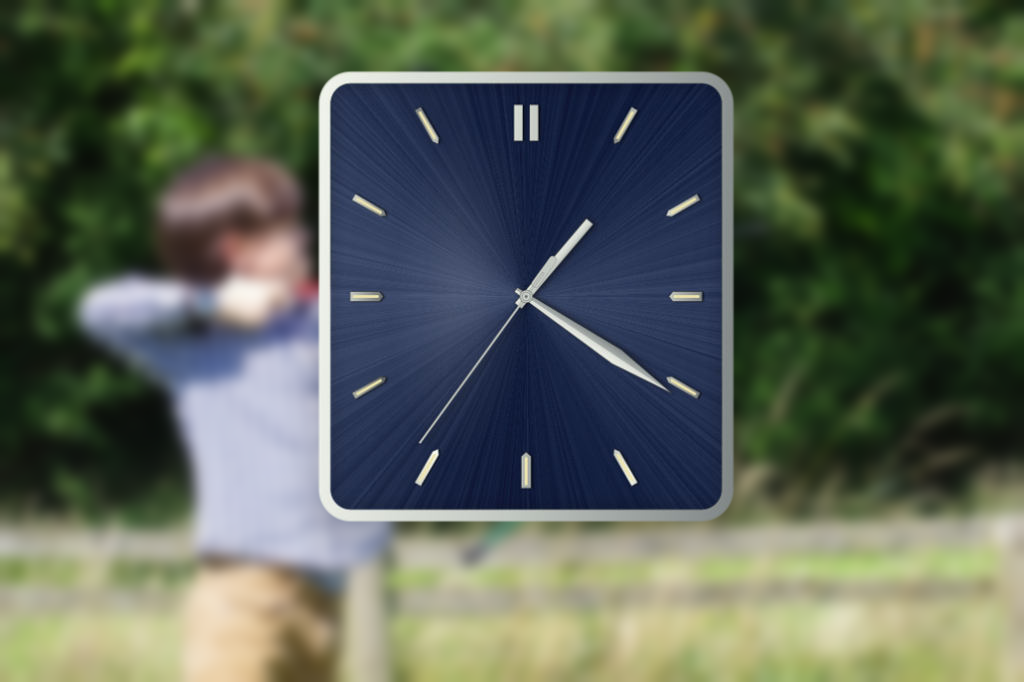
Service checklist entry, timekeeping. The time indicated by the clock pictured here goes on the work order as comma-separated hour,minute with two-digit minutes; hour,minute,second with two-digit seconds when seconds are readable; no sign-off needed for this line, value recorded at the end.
1,20,36
